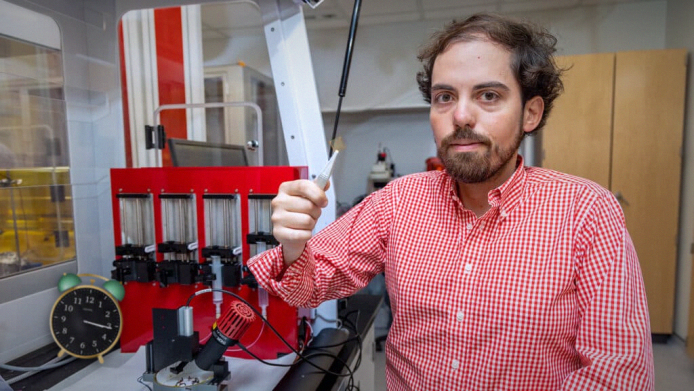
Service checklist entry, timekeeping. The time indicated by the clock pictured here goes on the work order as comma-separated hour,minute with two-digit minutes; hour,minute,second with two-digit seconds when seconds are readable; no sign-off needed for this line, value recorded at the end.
3,16
